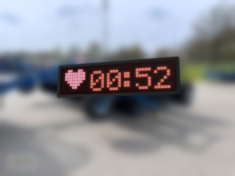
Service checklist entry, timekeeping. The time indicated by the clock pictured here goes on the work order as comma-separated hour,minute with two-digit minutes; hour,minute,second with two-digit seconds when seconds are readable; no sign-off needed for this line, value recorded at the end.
0,52
